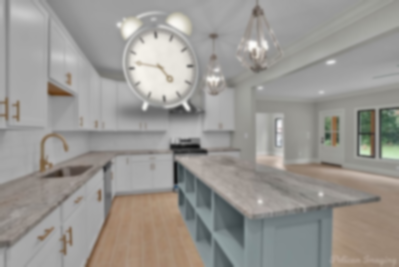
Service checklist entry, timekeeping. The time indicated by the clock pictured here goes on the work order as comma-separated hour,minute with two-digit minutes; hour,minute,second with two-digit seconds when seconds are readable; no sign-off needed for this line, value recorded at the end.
4,47
